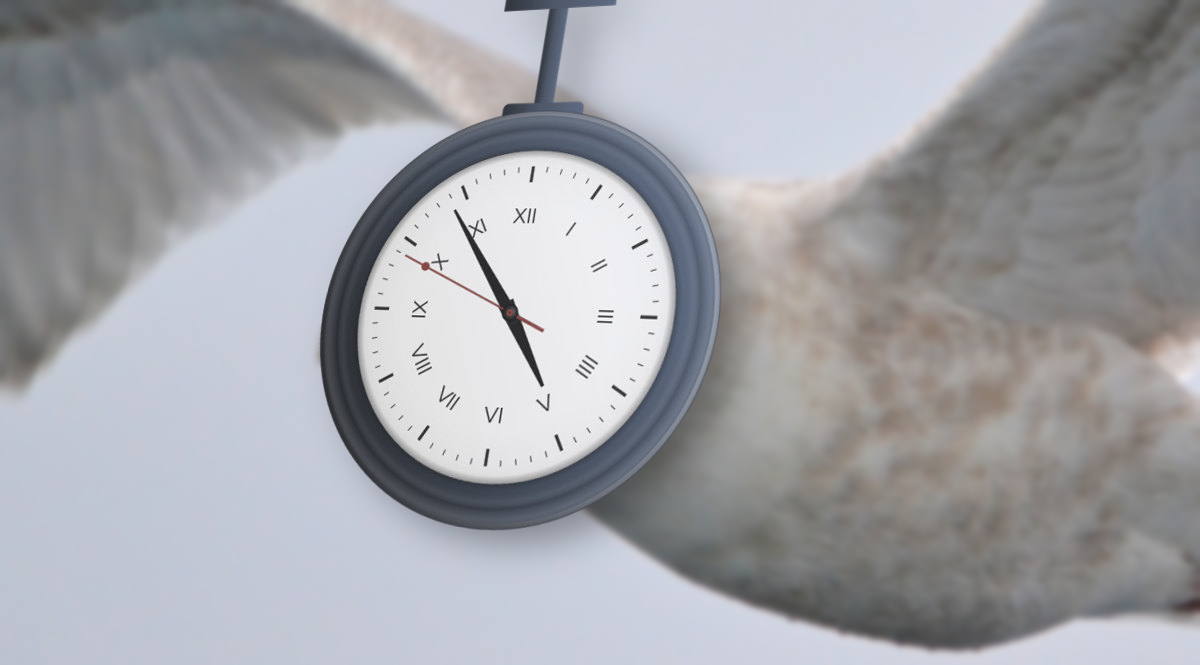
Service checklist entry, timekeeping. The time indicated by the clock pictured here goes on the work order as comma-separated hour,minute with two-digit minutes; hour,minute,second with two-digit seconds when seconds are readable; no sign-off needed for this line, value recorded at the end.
4,53,49
